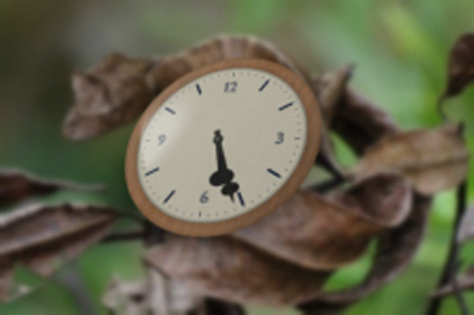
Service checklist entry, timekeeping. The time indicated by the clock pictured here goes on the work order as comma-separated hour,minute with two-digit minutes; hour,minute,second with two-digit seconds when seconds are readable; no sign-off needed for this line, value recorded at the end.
5,26
